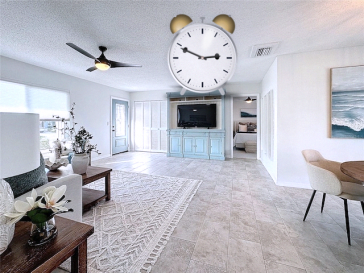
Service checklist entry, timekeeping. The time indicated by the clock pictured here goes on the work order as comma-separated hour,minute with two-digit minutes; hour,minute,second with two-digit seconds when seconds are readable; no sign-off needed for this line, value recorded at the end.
2,49
